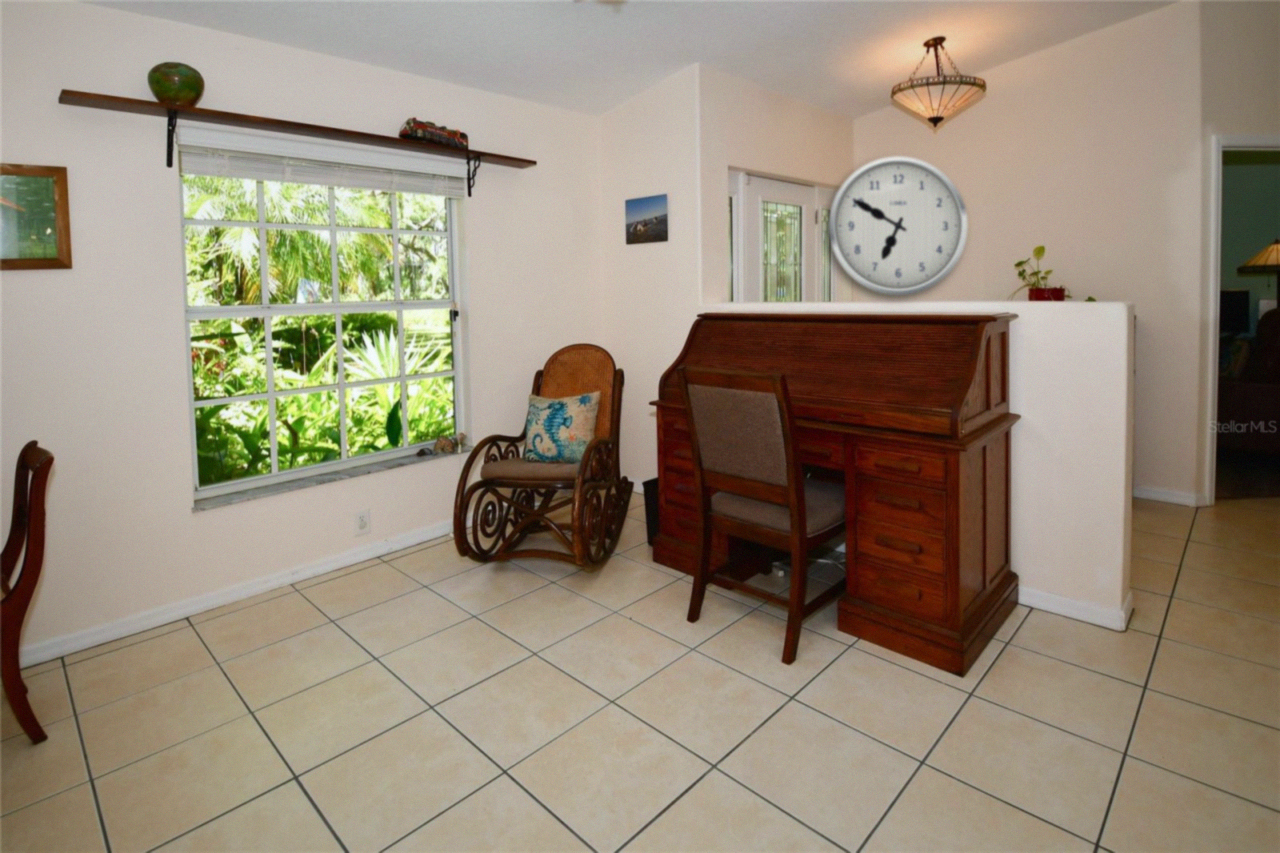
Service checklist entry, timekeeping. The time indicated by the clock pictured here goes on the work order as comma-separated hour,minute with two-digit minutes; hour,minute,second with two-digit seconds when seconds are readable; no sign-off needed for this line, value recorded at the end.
6,50
